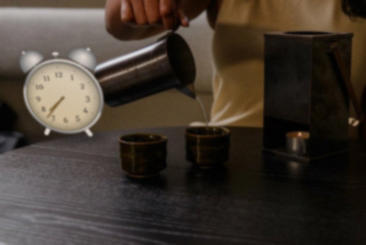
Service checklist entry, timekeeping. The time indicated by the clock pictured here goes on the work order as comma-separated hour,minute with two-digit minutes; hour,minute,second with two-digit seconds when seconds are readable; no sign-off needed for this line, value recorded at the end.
7,37
